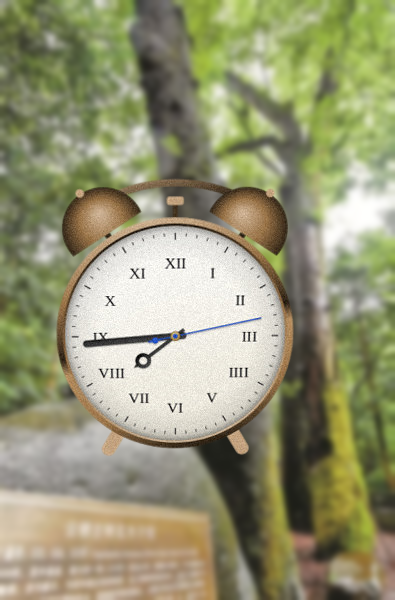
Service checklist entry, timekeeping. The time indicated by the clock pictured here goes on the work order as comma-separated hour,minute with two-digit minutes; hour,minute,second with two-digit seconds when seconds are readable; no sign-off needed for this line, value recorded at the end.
7,44,13
